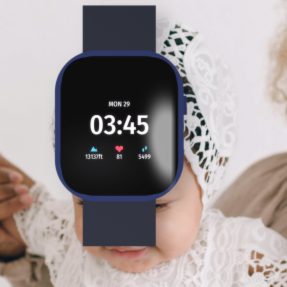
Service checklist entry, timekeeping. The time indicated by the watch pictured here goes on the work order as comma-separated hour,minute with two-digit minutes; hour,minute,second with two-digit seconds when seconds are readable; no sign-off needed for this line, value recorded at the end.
3,45
